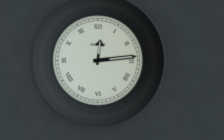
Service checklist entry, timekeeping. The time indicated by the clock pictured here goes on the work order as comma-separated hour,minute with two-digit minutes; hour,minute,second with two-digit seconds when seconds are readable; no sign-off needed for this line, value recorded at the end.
12,14
